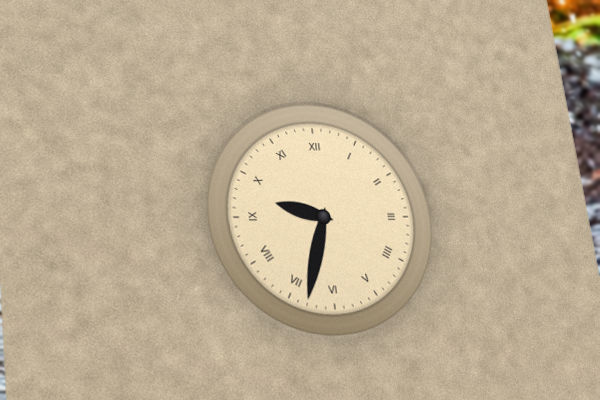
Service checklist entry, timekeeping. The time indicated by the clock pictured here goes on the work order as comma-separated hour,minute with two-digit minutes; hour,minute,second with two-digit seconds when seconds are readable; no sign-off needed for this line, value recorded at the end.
9,33
